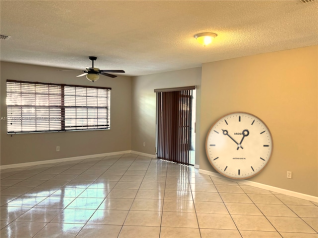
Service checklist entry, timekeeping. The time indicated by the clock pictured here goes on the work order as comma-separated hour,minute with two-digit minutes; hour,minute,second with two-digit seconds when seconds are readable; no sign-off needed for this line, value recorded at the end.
12,52
